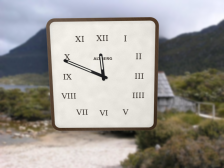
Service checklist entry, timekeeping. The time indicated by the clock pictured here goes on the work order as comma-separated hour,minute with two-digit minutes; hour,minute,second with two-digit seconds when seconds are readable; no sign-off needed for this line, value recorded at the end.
11,49
